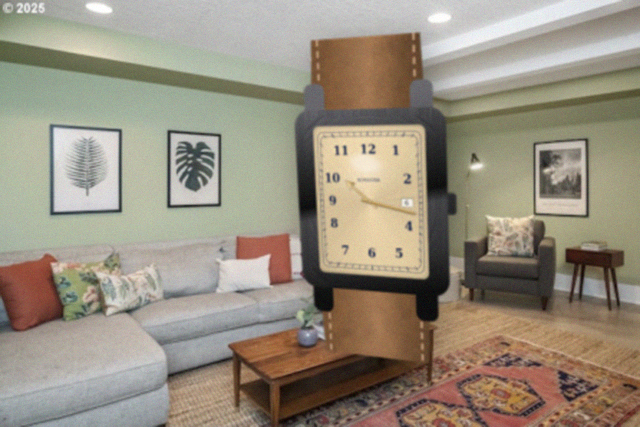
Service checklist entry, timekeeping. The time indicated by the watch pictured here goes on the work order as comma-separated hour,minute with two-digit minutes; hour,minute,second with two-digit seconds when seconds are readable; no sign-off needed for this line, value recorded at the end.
10,17
